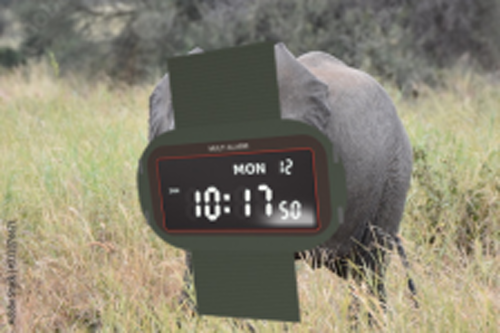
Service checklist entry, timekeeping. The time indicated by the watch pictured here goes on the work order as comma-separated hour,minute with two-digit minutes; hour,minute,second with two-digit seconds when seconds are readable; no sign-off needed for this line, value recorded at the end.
10,17,50
